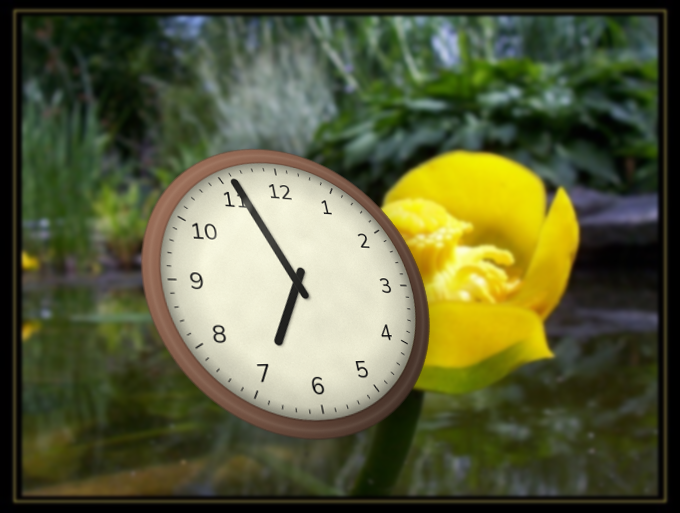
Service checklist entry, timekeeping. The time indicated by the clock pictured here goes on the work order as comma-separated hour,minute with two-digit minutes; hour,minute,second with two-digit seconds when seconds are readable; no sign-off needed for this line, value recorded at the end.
6,56
